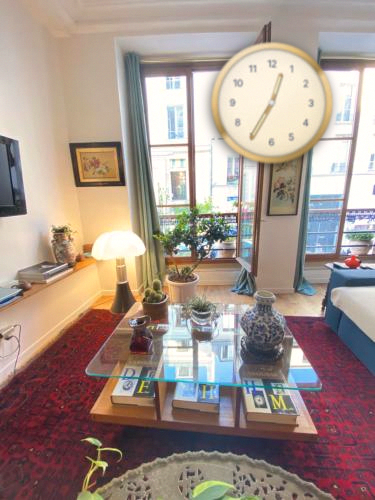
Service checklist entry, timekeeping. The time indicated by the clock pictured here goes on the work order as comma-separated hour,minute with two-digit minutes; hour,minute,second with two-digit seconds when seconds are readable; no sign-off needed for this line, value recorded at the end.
12,35
